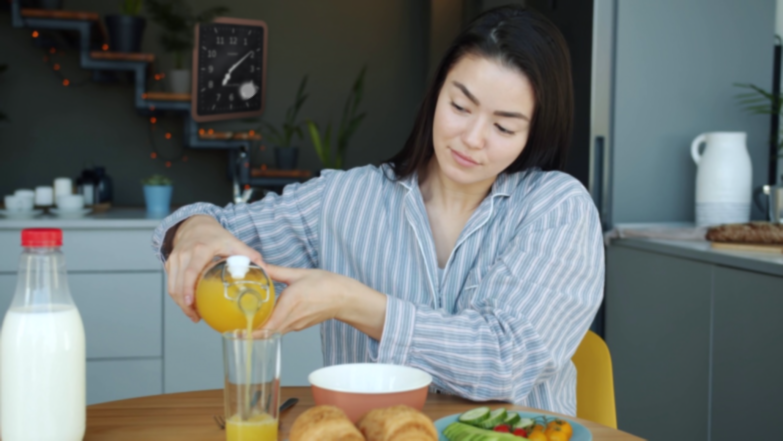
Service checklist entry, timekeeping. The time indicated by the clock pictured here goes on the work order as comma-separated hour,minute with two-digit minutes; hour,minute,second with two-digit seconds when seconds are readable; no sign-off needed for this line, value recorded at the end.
7,09
